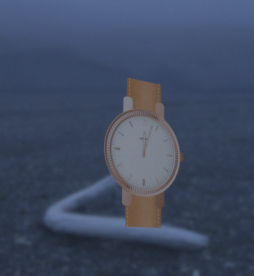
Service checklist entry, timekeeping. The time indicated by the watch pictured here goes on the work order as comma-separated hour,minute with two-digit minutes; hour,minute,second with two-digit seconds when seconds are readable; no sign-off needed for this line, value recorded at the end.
12,03
